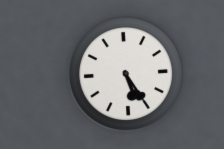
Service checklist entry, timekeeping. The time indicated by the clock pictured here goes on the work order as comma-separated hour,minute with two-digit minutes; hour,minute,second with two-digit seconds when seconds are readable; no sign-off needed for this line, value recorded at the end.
5,25
